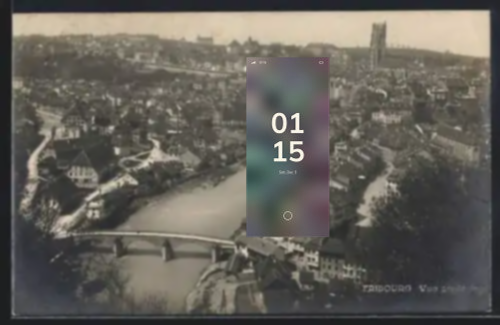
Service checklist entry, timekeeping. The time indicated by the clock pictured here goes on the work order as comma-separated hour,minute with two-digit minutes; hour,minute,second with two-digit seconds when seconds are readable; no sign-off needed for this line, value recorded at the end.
1,15
